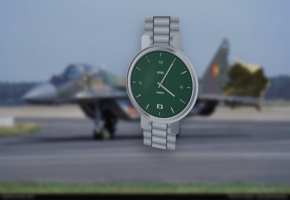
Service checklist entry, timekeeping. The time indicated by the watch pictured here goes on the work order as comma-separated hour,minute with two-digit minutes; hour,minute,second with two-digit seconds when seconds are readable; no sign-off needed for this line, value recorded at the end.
4,05
